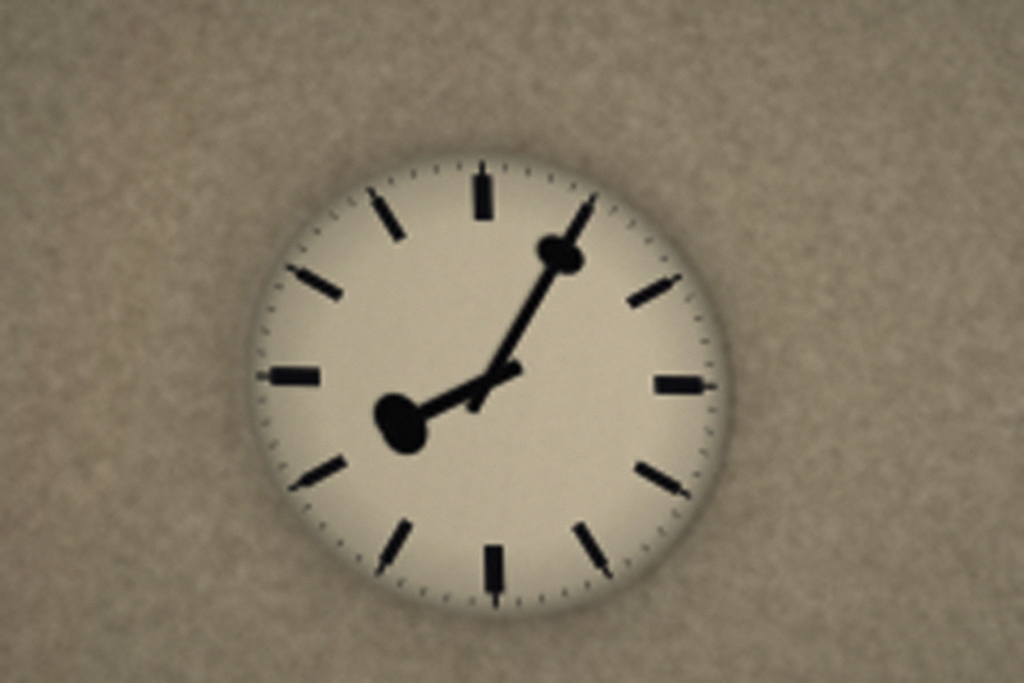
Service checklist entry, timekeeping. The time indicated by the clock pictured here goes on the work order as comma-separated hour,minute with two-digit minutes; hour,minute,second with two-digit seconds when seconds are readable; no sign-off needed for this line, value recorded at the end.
8,05
